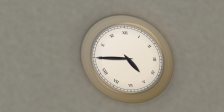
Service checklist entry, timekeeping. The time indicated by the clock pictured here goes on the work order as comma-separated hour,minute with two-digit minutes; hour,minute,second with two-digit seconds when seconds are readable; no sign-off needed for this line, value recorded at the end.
4,45
